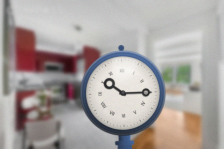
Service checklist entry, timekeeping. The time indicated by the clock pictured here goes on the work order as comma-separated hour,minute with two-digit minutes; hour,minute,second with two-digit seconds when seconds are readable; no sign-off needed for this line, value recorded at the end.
10,15
